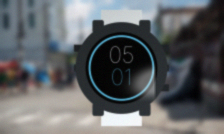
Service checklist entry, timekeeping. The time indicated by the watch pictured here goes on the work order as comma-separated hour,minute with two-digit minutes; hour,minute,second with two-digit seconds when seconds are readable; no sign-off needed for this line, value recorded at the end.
5,01
